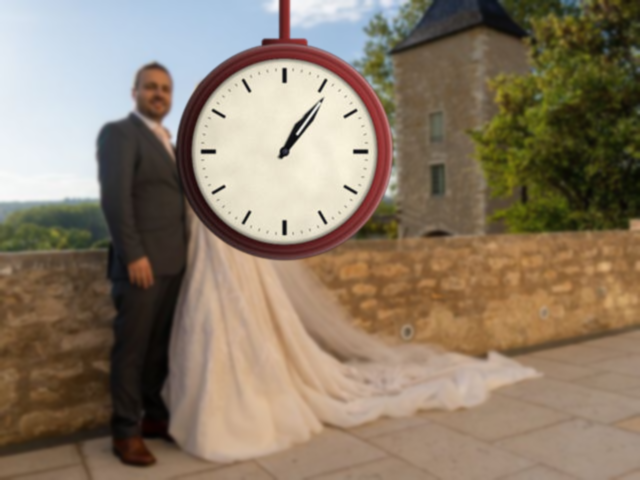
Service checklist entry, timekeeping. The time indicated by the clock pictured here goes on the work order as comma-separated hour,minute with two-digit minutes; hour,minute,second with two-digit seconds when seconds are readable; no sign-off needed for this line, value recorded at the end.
1,06
